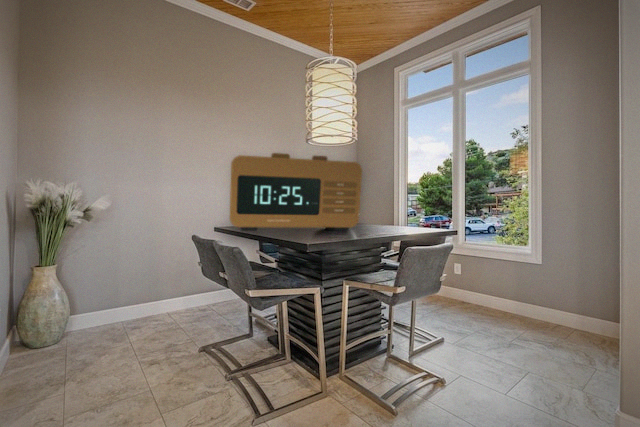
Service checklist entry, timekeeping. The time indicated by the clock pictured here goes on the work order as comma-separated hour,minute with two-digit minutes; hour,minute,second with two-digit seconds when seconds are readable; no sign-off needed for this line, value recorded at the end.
10,25
